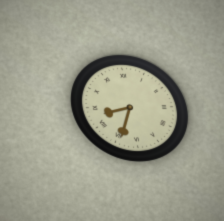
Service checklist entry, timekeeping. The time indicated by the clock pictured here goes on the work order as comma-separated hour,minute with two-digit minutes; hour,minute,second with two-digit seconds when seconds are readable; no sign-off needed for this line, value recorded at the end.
8,34
